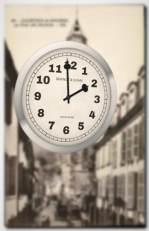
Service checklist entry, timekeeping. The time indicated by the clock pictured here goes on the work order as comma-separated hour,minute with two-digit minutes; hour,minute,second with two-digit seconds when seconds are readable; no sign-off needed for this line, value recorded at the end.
1,59
